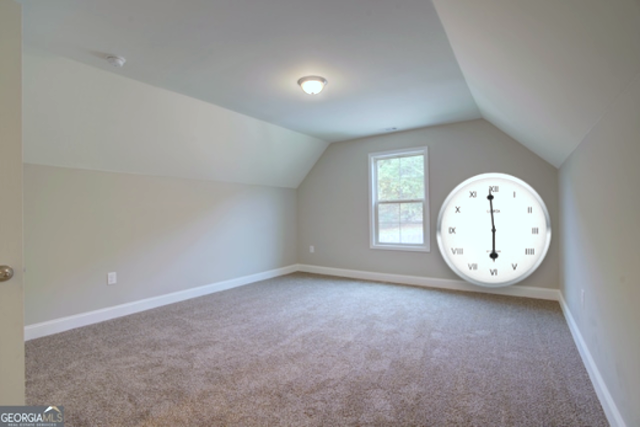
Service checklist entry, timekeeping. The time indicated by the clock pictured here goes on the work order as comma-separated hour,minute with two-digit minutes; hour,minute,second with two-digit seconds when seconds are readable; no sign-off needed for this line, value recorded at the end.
5,59
